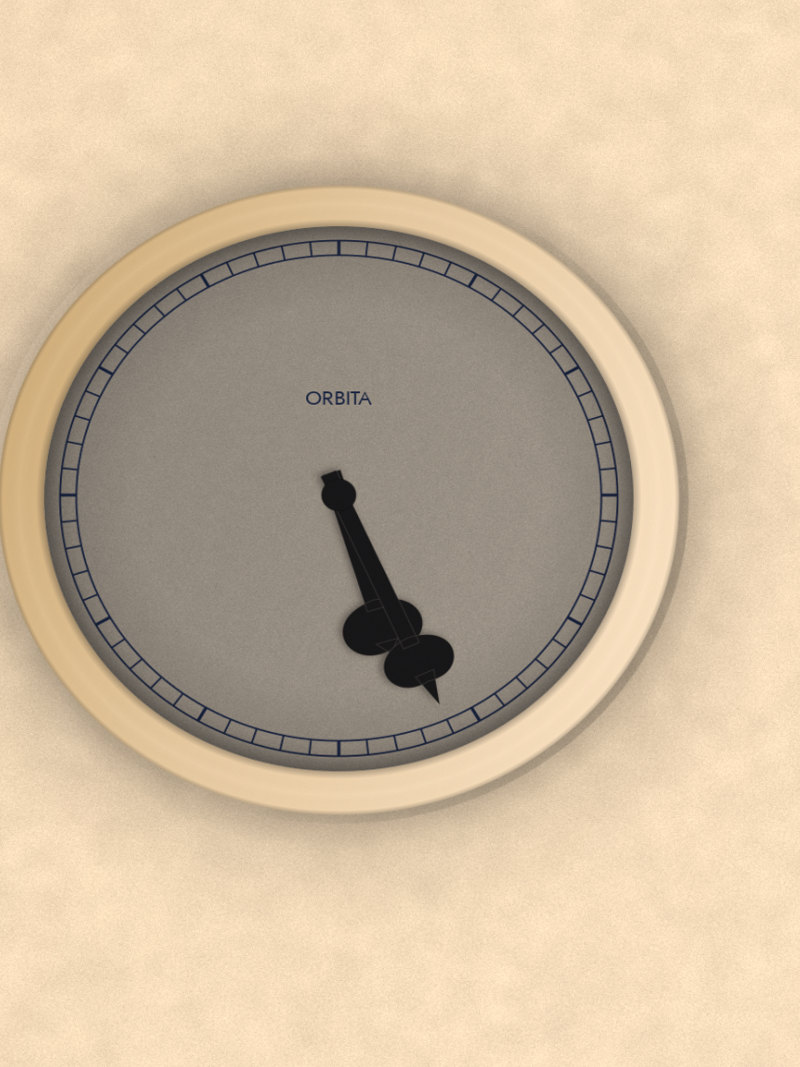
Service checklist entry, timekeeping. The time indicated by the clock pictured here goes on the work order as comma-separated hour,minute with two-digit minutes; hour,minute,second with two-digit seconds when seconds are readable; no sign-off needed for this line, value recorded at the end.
5,26
